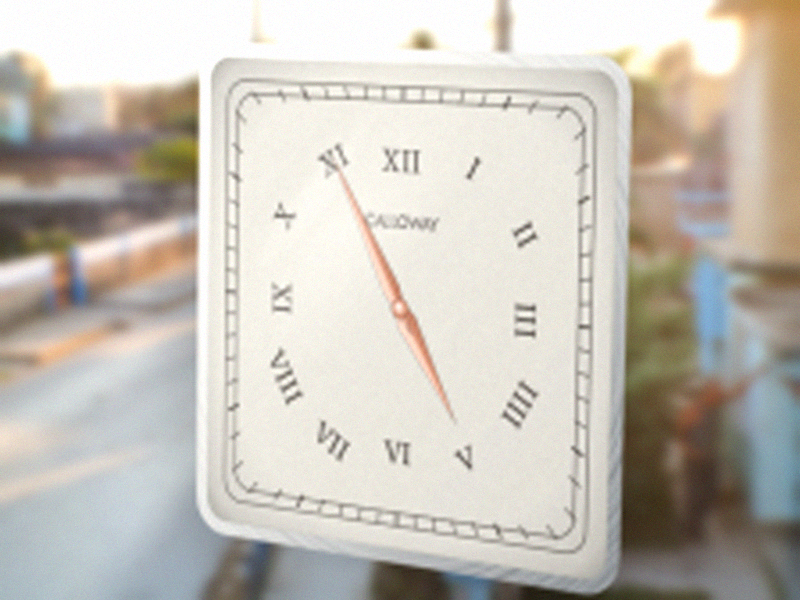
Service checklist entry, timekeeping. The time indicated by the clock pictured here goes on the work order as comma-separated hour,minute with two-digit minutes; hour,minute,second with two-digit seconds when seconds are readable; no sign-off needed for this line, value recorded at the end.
4,55
